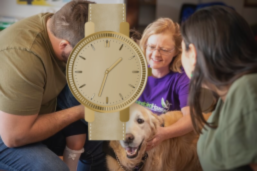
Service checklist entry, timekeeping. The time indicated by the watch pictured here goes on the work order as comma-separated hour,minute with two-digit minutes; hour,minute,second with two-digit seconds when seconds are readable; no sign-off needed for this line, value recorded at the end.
1,33
